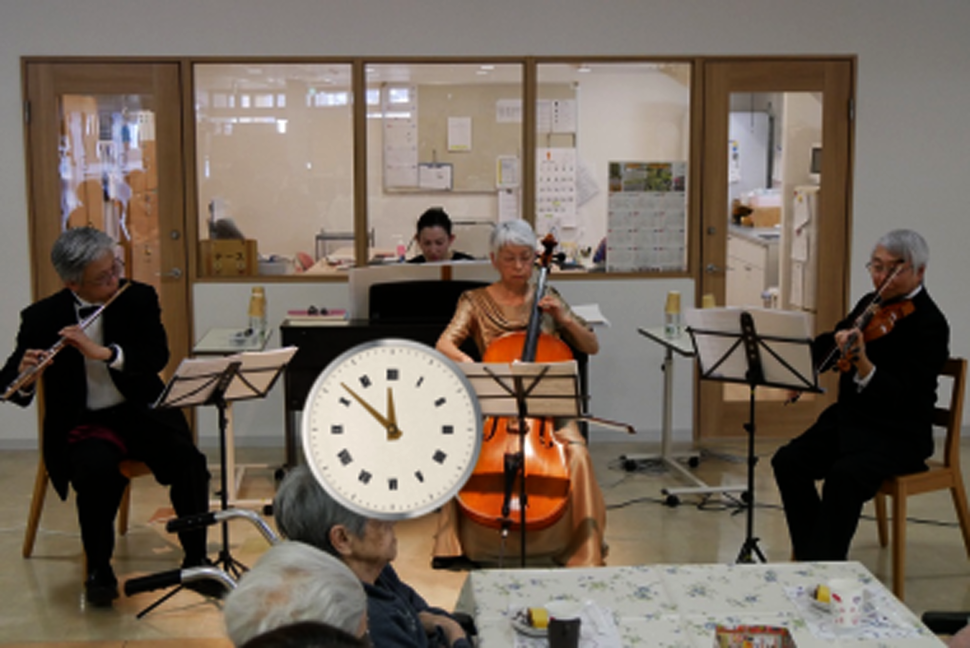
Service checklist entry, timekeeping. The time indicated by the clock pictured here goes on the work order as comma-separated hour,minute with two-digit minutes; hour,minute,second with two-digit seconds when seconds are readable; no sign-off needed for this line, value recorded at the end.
11,52
